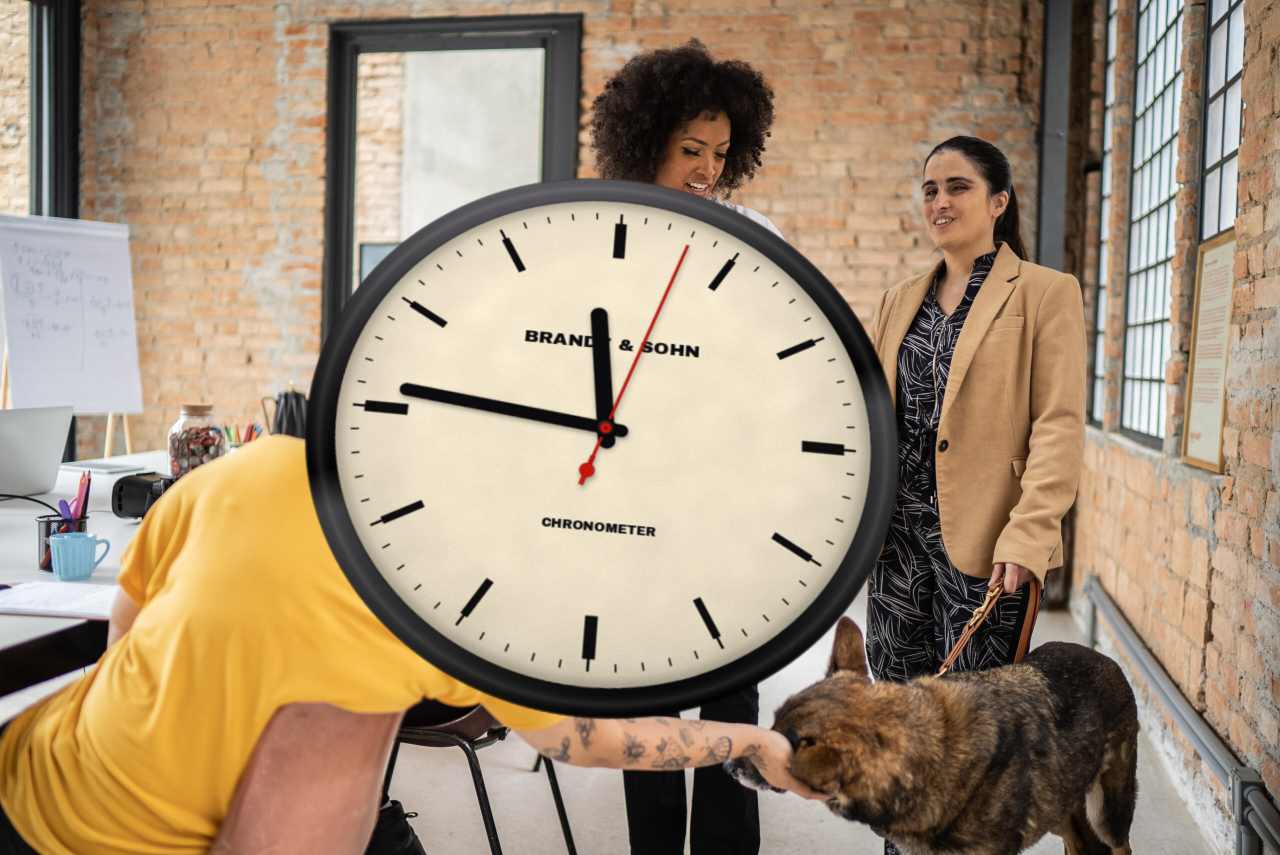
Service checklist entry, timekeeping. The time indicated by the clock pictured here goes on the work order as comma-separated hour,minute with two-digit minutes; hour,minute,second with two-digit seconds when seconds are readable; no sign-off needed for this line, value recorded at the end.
11,46,03
